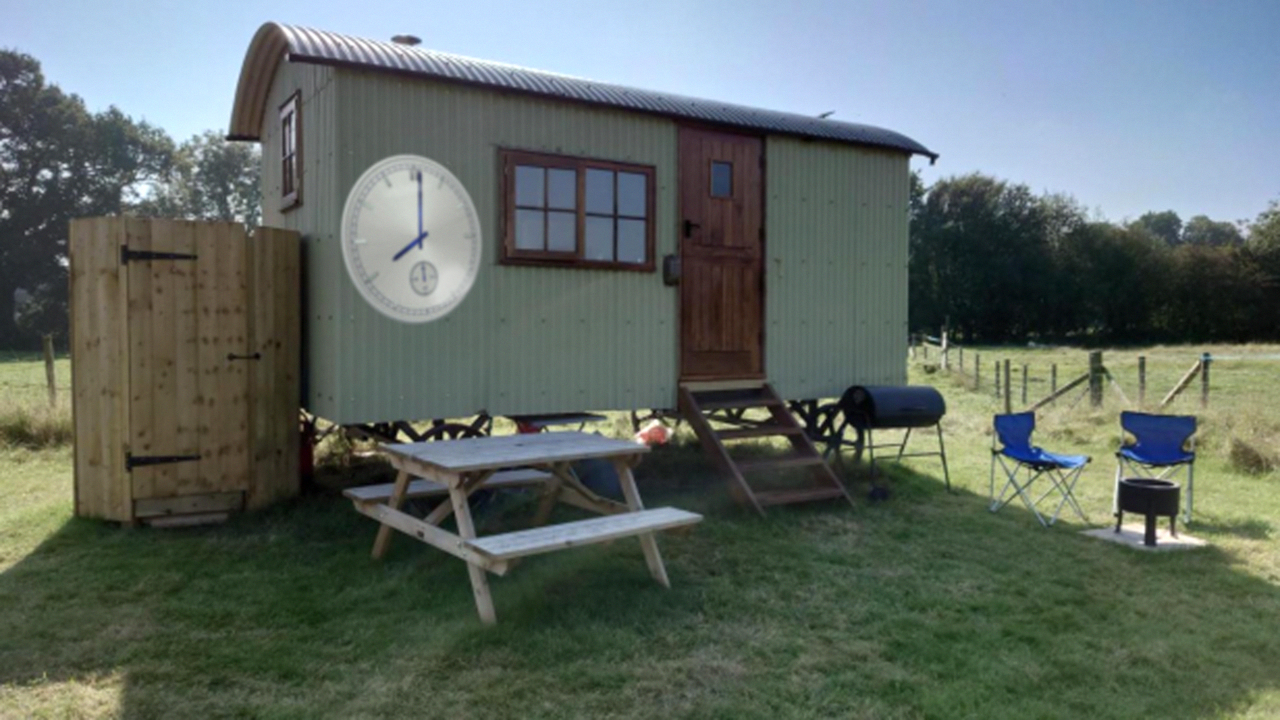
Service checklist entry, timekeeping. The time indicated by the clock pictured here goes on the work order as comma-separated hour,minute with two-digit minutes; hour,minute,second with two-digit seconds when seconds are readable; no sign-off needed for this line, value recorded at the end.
8,01
